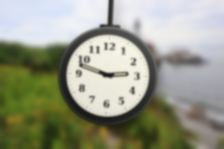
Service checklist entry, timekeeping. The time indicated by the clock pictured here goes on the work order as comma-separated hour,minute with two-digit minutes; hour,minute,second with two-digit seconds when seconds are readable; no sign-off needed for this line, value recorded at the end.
2,48
